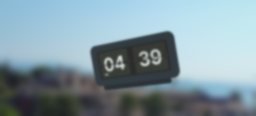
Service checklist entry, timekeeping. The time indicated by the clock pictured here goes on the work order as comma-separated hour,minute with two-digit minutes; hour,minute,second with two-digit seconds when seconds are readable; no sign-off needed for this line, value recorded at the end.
4,39
